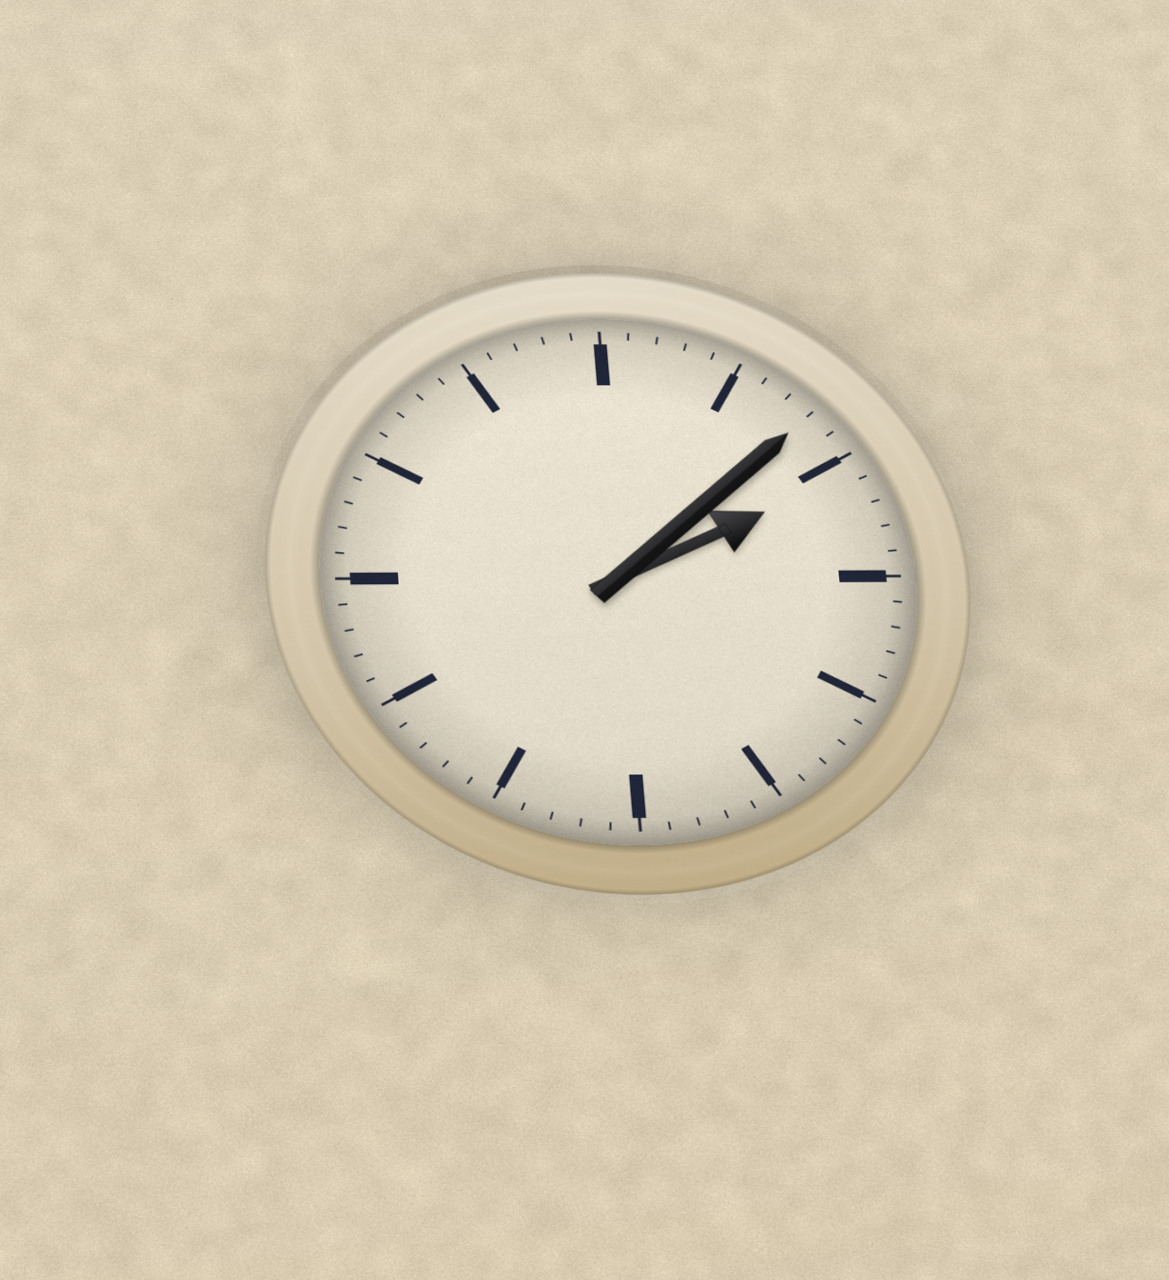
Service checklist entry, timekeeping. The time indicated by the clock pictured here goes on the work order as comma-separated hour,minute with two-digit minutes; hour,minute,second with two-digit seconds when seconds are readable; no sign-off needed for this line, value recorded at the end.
2,08
